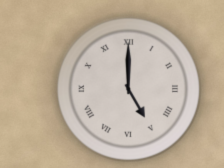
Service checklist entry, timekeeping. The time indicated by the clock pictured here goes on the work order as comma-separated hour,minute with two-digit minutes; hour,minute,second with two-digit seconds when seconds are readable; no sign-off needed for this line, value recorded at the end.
5,00
